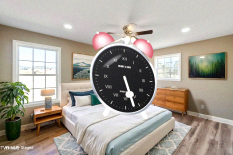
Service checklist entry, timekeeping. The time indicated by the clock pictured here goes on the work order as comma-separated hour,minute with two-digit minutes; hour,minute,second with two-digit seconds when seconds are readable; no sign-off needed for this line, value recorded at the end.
5,27
